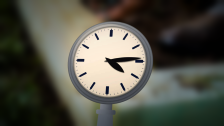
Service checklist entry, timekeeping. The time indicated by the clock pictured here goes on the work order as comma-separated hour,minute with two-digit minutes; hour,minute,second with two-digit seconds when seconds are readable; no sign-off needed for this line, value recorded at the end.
4,14
